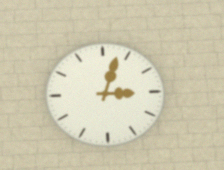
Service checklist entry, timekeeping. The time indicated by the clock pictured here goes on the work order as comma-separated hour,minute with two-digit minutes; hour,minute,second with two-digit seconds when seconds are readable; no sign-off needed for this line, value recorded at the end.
3,03
